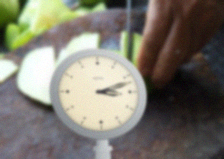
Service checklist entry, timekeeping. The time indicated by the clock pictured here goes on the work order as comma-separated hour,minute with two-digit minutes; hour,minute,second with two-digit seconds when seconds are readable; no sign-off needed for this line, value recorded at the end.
3,12
